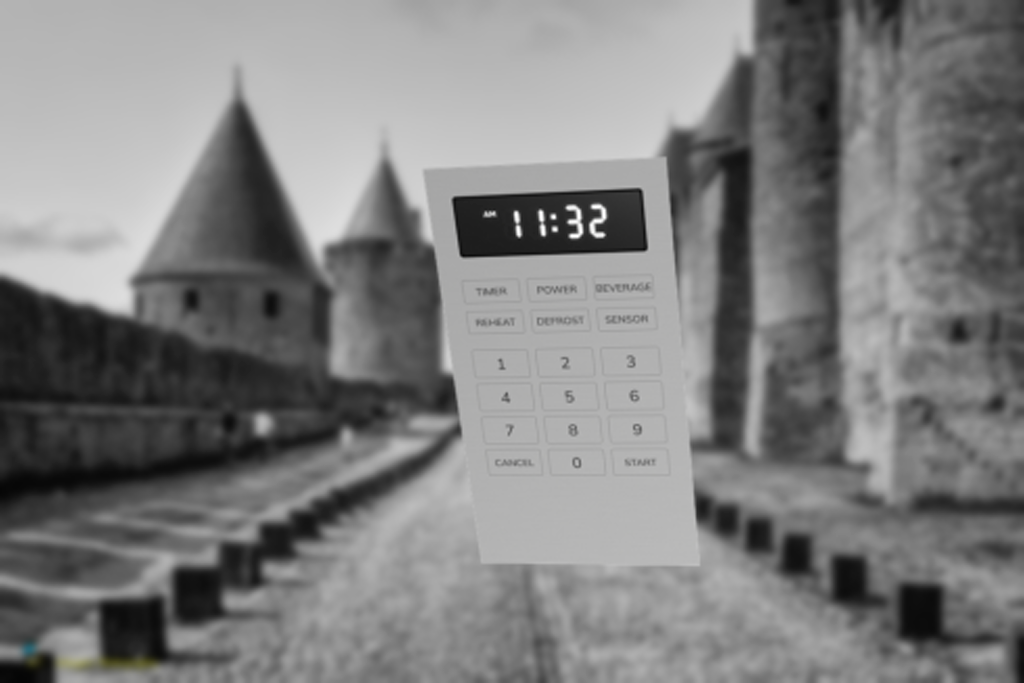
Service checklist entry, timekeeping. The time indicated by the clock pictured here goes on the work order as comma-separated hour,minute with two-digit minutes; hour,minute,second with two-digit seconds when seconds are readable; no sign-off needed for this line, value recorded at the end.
11,32
